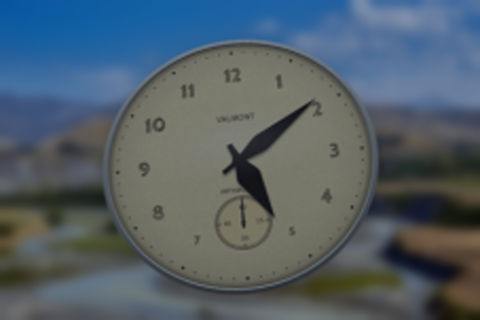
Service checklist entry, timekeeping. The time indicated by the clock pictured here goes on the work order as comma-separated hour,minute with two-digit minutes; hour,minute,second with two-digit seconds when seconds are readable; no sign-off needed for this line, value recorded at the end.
5,09
